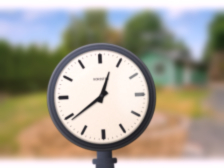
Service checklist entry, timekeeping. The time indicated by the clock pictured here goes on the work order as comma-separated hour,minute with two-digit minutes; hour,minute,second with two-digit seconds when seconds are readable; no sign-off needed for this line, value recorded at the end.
12,39
